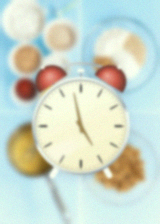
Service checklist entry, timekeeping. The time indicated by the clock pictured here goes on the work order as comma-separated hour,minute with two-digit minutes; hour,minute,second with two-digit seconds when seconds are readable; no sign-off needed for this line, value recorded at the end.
4,58
